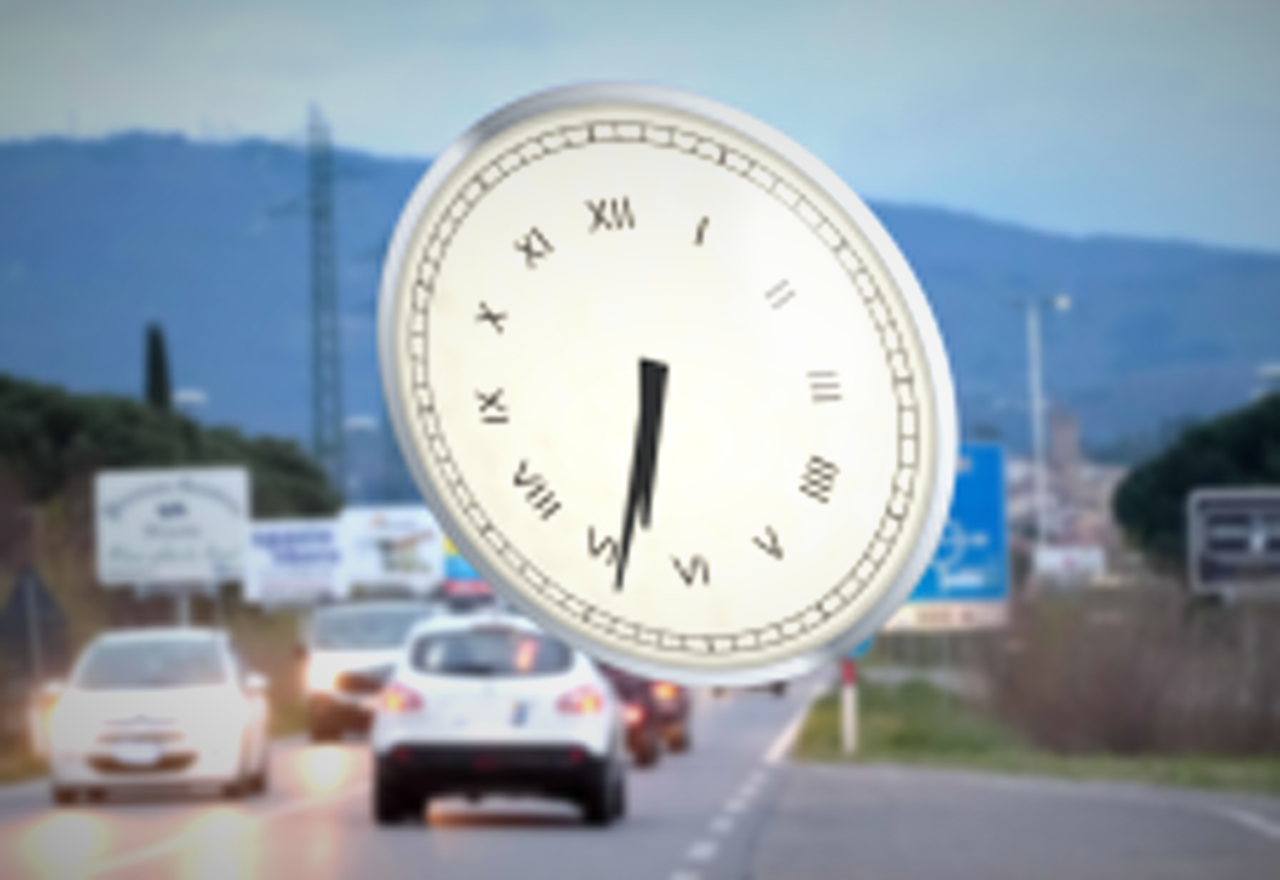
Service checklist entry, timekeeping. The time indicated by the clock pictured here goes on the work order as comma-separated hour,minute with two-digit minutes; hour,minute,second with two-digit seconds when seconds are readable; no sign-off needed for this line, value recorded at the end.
6,34
